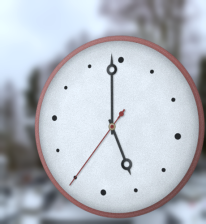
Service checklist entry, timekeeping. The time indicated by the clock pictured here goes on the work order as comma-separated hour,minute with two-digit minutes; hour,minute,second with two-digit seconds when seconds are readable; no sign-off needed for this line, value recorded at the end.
4,58,35
